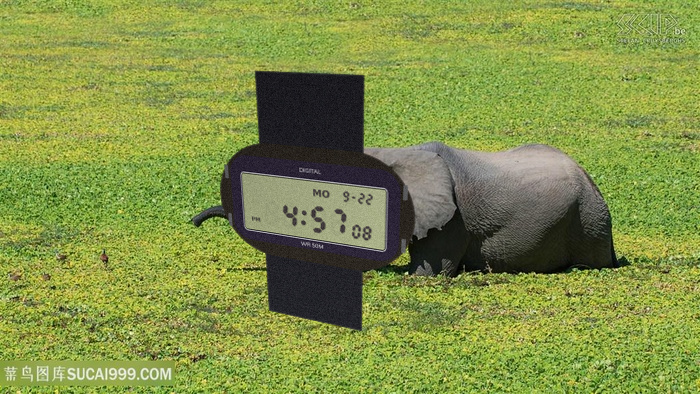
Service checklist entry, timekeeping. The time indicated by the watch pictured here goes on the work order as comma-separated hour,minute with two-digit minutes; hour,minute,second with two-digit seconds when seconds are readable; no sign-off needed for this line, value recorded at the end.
4,57,08
